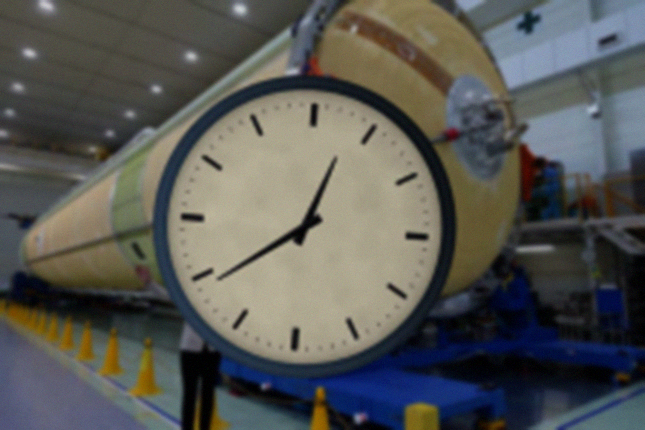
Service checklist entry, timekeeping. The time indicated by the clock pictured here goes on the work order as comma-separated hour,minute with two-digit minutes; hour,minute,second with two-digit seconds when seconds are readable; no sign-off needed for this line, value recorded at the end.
12,39
